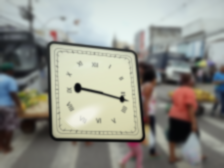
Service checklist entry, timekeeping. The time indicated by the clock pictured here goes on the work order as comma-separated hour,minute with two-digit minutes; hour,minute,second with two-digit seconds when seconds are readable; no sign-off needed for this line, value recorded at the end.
9,17
